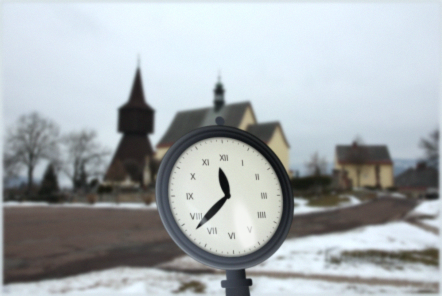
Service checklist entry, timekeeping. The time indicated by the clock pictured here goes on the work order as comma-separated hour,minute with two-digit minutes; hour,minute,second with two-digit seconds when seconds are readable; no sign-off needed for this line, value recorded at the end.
11,38
